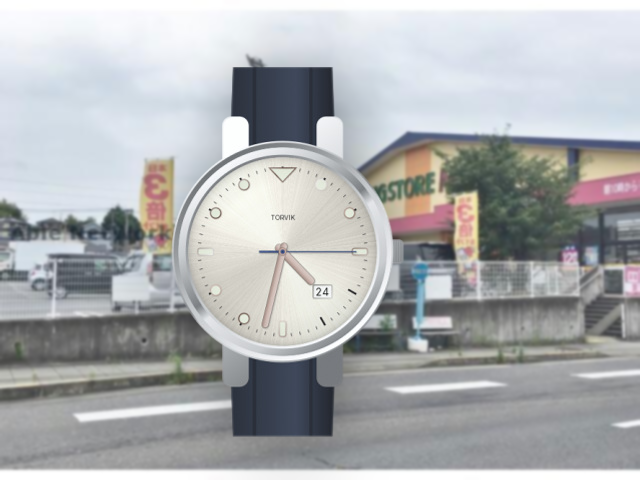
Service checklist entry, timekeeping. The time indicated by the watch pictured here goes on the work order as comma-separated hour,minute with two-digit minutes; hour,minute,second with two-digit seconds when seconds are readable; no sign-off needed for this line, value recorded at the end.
4,32,15
